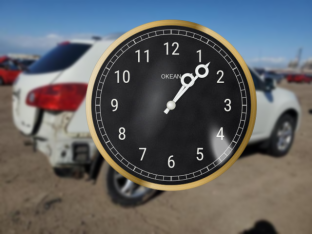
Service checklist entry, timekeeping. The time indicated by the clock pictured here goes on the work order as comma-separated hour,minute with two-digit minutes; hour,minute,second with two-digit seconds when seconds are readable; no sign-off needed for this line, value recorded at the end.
1,07
